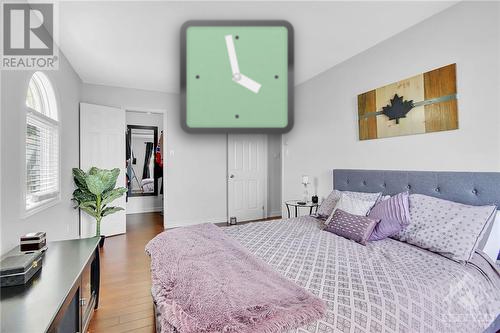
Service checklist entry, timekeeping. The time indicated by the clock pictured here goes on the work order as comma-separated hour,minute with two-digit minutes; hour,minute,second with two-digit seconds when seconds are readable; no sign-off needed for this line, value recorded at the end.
3,58
